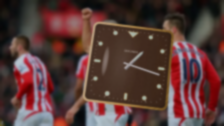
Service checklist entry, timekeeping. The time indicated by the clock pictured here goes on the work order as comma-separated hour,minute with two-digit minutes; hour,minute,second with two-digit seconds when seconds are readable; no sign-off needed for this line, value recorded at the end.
1,17
